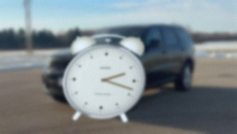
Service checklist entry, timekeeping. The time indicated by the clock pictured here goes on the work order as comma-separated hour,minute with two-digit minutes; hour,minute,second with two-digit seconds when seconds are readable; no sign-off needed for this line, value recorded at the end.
2,18
